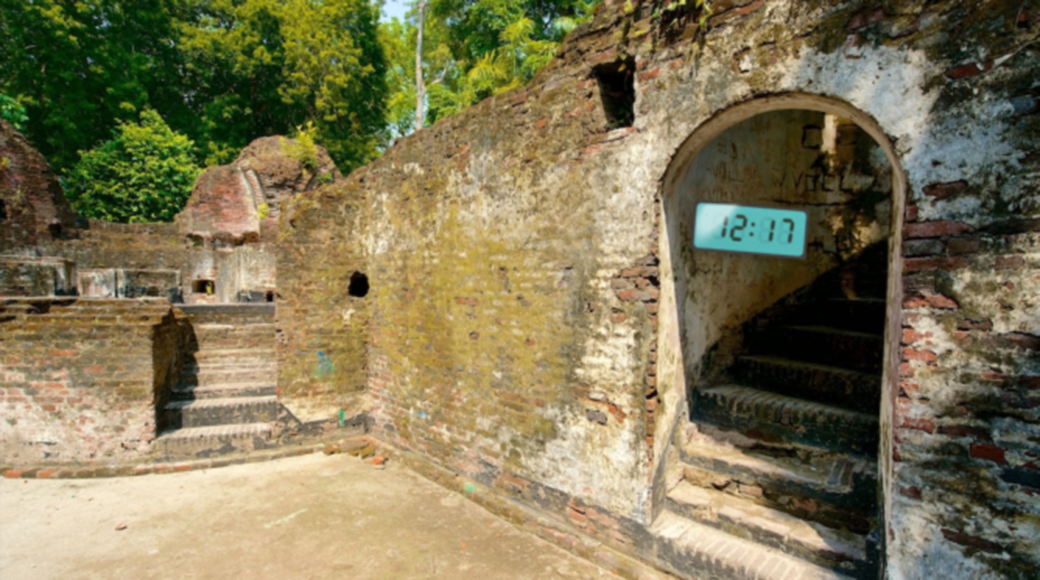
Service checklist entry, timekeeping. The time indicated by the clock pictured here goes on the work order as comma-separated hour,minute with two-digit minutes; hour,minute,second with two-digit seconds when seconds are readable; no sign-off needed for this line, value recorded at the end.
12,17
